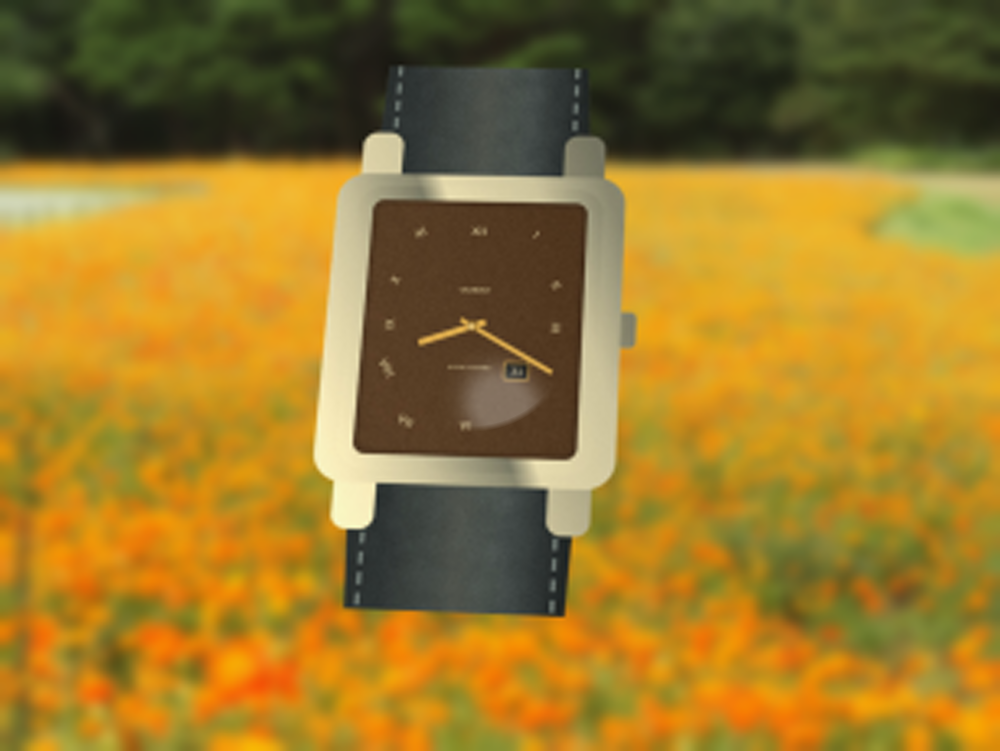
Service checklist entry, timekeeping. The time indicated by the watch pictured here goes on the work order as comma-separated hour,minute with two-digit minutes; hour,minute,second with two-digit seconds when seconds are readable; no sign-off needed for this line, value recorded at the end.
8,20
